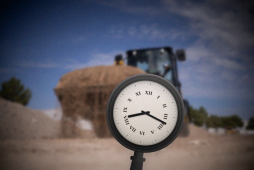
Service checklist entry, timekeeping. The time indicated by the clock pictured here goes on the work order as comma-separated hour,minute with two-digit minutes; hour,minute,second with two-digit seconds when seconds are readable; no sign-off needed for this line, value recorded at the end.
8,18
